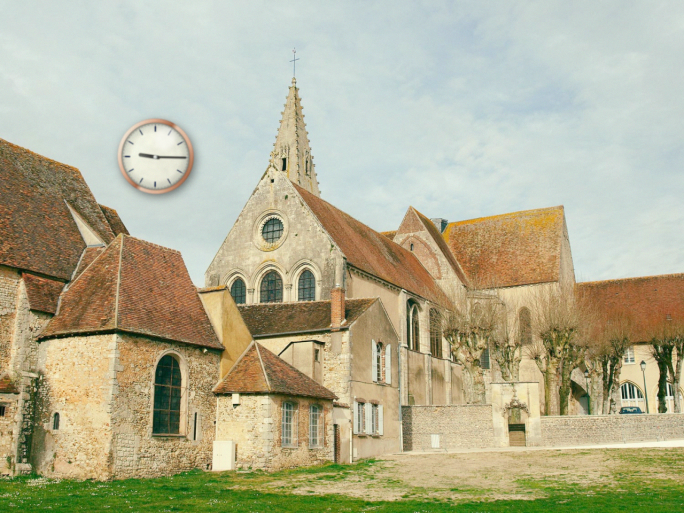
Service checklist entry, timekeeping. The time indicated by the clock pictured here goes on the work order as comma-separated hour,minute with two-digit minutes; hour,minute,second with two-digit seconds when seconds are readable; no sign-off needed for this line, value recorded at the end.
9,15
